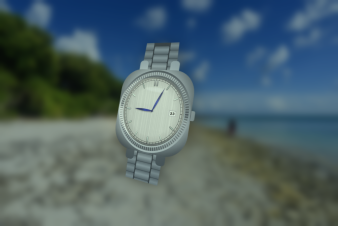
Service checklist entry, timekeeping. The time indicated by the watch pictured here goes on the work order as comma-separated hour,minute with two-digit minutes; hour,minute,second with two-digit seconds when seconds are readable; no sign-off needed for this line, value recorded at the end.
9,04
